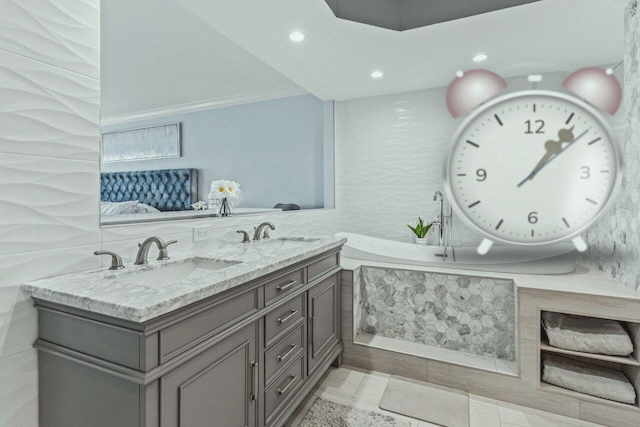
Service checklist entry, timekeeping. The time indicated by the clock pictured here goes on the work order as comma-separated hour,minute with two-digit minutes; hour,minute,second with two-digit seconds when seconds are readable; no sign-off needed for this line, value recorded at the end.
1,06,08
